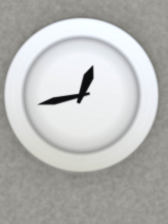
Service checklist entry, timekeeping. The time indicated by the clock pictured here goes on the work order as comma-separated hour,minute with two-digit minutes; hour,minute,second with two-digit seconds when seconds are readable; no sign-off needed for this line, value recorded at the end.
12,43
